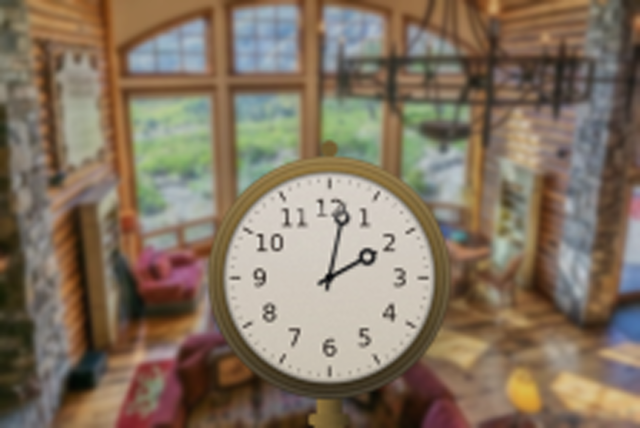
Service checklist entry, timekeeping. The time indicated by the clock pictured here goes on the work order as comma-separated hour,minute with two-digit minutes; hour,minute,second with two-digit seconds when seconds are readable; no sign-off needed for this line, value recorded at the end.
2,02
